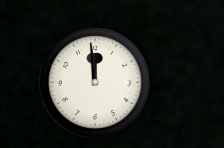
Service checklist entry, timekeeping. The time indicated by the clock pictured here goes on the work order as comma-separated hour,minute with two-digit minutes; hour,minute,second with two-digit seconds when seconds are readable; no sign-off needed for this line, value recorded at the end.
11,59
